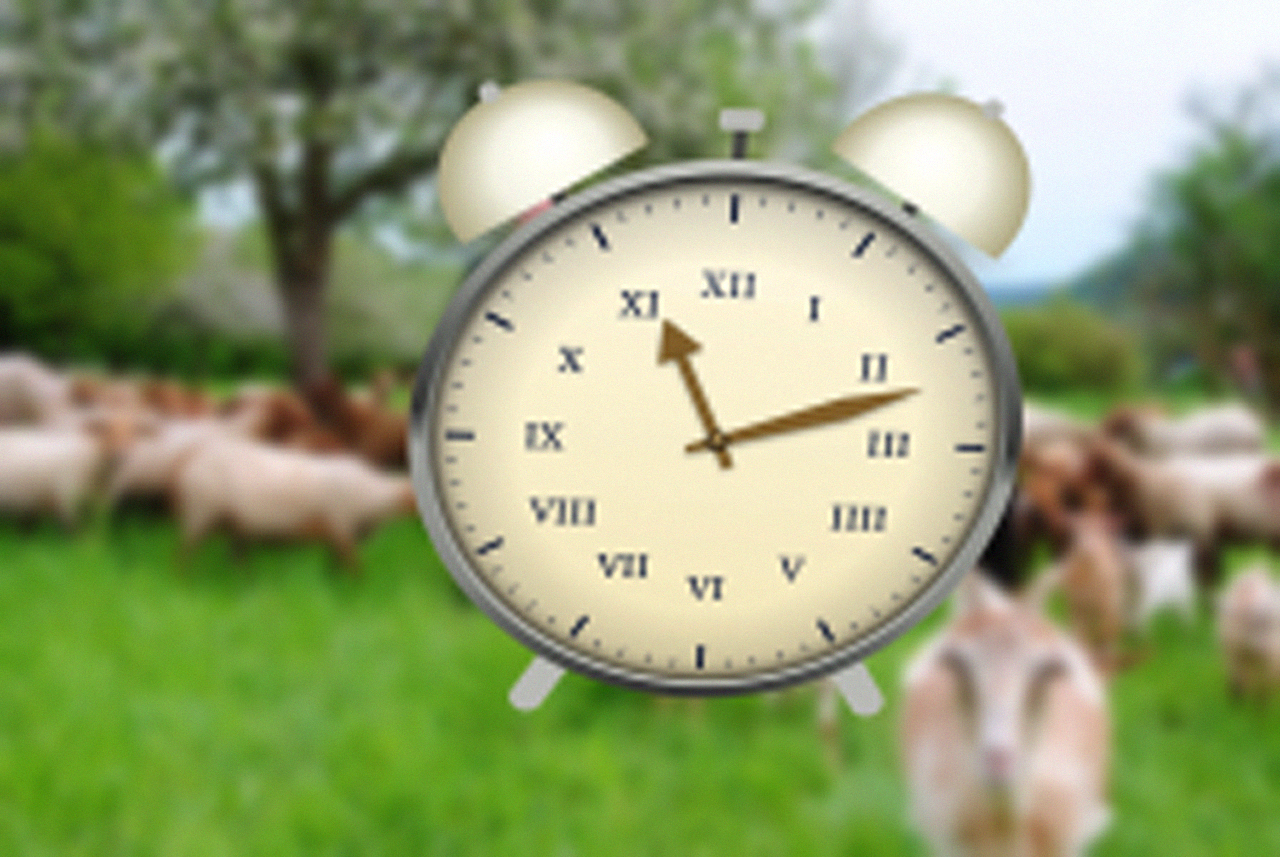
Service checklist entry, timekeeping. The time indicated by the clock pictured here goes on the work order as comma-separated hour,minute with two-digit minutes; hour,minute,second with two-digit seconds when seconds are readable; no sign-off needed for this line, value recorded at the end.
11,12
